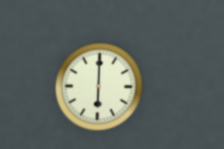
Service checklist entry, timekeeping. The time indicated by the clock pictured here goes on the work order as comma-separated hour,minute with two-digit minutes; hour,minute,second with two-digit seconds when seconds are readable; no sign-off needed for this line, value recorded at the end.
6,00
